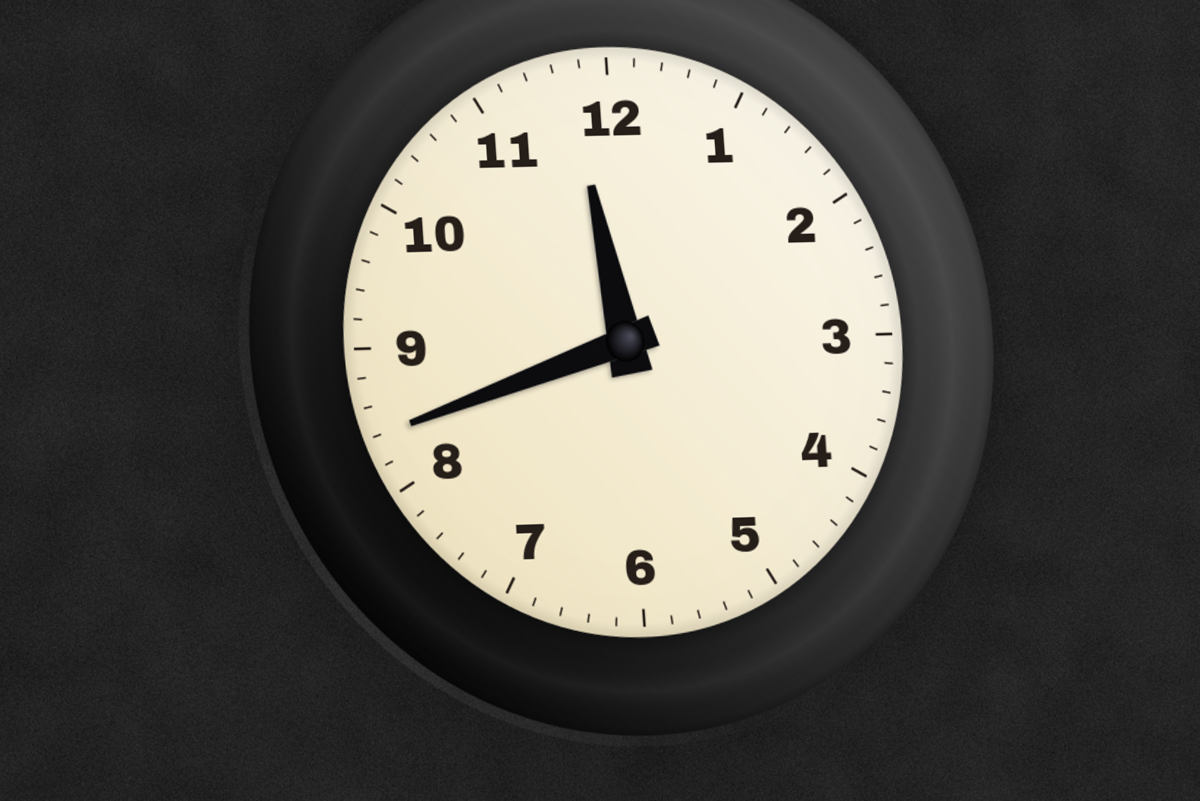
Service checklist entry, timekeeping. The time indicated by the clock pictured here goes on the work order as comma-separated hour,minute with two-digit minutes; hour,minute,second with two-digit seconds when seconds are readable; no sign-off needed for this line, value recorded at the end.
11,42
